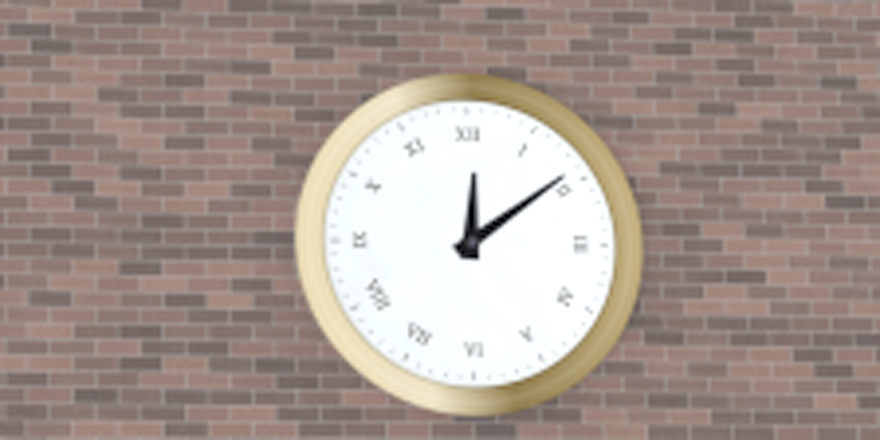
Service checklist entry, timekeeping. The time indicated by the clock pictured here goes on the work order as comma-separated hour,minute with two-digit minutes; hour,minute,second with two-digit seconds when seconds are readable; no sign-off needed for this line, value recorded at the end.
12,09
